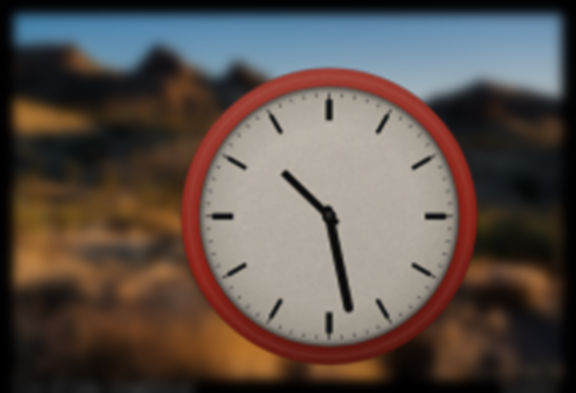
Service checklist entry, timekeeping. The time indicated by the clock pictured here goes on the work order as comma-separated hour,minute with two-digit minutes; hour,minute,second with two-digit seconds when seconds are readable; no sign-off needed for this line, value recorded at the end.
10,28
